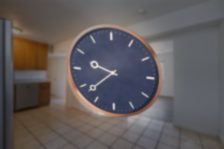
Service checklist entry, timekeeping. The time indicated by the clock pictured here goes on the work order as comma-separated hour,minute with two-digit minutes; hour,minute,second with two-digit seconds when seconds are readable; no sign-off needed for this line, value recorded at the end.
9,38
